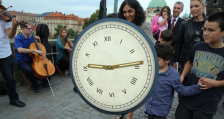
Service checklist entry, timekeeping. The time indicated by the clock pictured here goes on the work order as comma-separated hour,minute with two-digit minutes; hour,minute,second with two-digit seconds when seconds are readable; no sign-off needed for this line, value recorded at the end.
9,14
